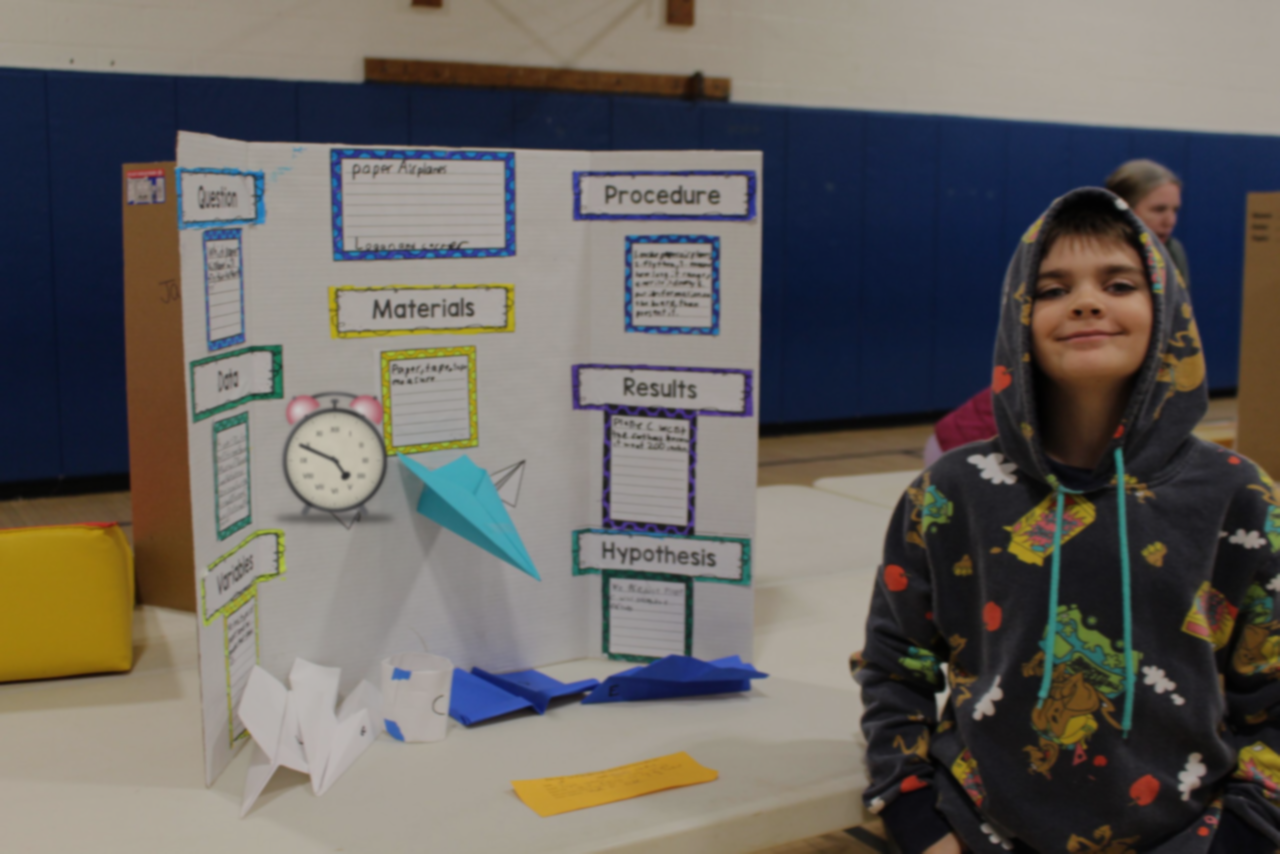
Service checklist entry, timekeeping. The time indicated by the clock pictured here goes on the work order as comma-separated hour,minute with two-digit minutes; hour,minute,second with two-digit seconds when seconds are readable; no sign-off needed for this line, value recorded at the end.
4,49
